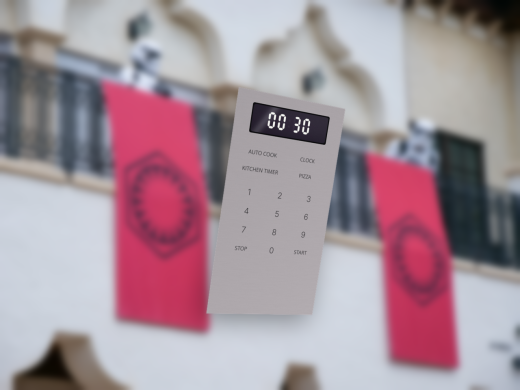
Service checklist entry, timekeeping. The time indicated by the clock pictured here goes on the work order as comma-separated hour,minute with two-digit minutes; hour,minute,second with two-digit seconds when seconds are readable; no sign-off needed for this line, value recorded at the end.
0,30
